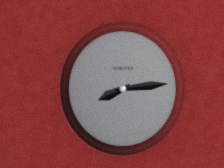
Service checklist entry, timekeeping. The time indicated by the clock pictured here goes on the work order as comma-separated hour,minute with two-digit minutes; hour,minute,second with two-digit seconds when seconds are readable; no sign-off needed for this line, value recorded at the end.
8,14
